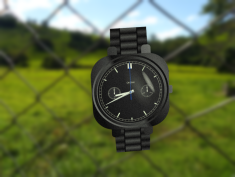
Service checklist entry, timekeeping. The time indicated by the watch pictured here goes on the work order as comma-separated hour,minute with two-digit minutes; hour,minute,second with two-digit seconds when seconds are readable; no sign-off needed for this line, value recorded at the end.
8,41
